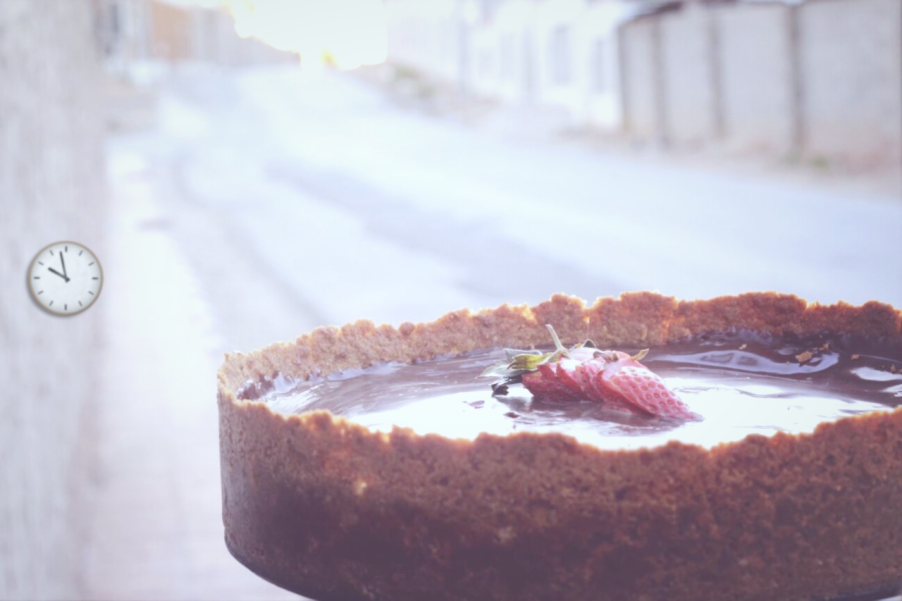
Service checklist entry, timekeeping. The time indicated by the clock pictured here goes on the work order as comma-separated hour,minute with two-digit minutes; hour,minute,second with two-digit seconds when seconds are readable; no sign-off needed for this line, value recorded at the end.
9,58
